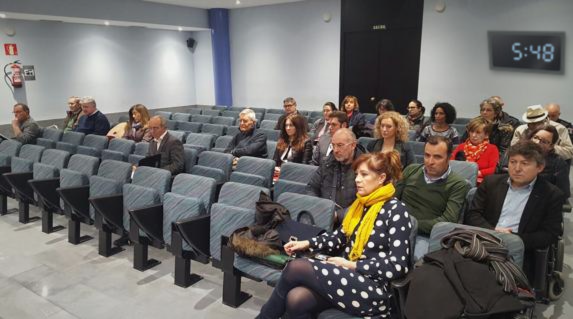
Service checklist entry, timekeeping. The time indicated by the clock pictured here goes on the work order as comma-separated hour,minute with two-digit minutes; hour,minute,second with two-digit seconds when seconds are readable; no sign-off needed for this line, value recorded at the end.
5,48
